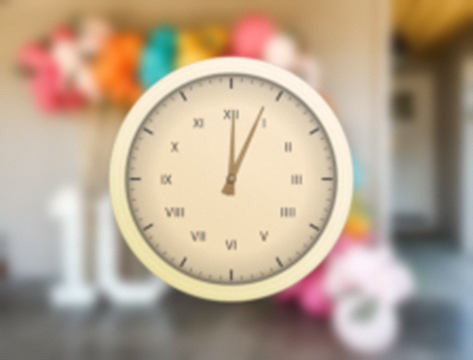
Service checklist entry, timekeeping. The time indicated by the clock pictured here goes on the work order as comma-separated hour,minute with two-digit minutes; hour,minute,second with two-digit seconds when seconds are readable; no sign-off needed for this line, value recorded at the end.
12,04
